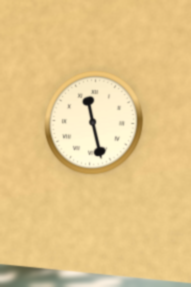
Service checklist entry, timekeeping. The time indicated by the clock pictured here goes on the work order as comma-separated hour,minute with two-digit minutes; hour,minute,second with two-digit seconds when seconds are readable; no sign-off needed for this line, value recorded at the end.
11,27
